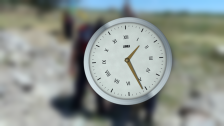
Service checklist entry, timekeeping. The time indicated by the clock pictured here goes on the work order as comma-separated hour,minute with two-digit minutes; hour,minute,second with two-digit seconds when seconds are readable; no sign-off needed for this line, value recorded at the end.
1,26
